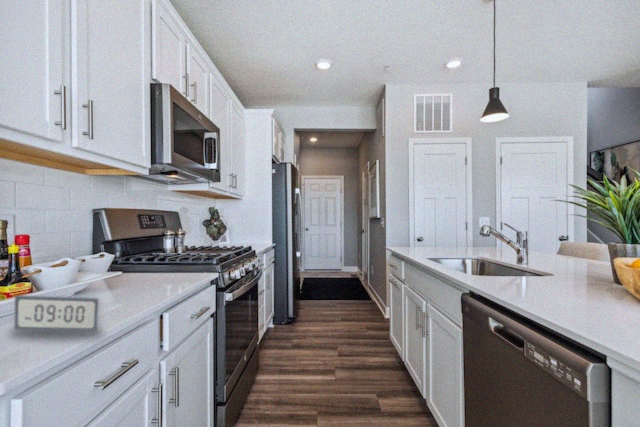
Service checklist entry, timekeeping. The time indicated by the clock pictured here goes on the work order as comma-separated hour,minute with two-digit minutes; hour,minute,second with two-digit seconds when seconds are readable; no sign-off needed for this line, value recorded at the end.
9,00
